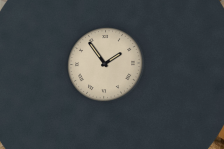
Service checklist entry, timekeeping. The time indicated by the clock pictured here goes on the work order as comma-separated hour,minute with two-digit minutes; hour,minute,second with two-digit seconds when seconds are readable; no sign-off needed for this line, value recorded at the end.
1,54
